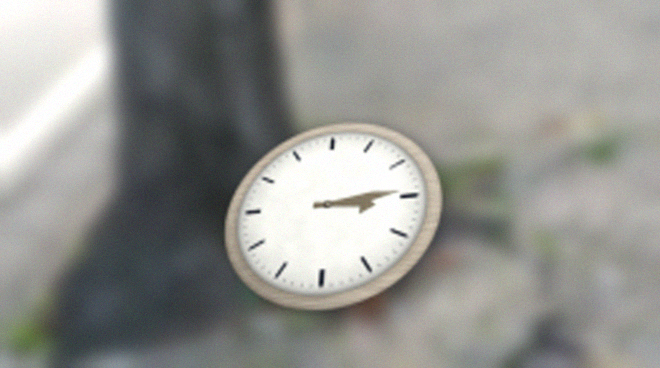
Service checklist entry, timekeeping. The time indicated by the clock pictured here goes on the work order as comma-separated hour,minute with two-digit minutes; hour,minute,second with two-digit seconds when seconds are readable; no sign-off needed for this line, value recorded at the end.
3,14
